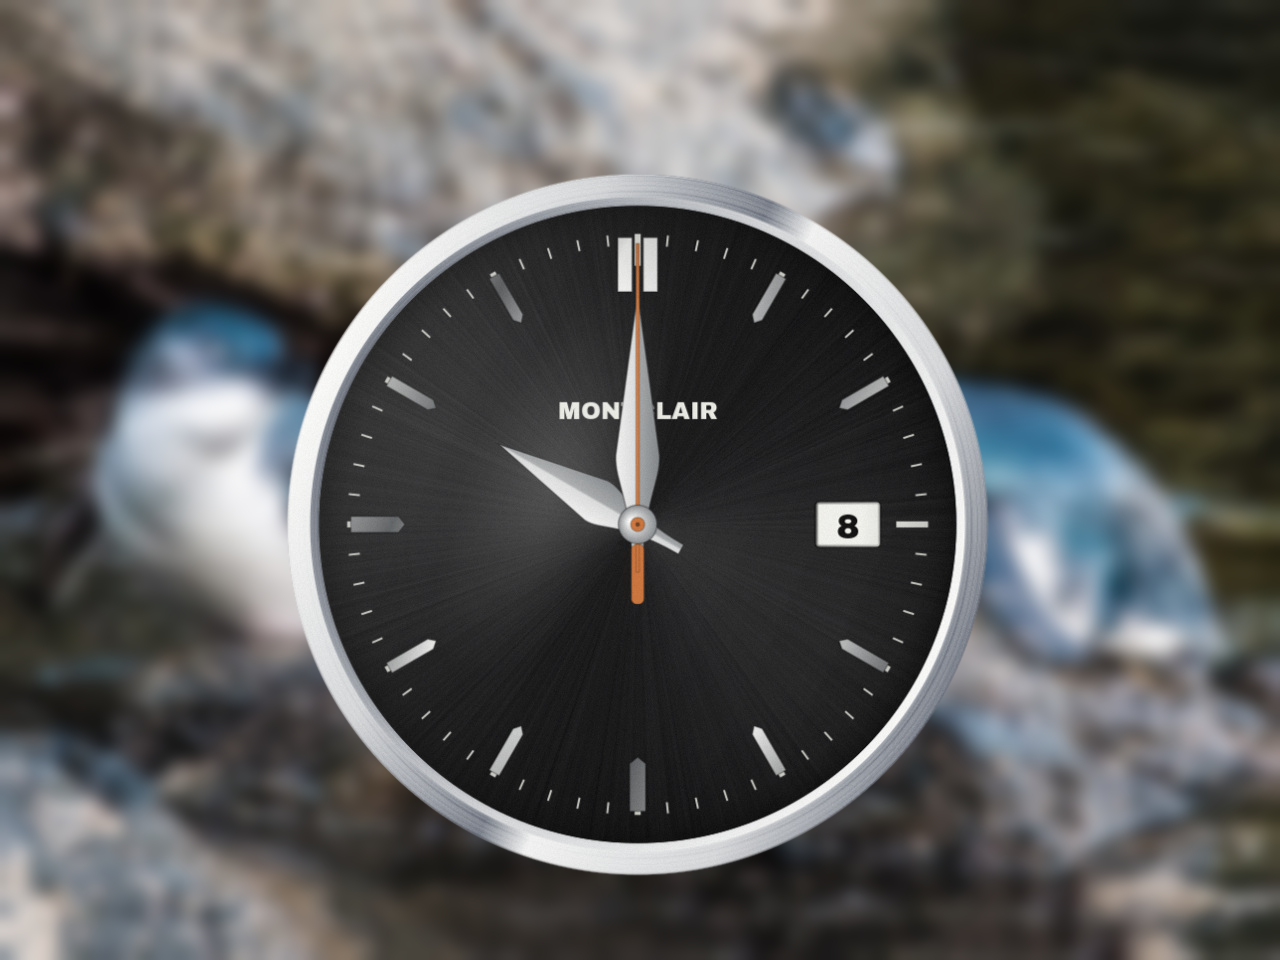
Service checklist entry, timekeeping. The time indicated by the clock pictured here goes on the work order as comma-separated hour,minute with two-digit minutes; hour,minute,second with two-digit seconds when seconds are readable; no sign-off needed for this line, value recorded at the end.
10,00,00
